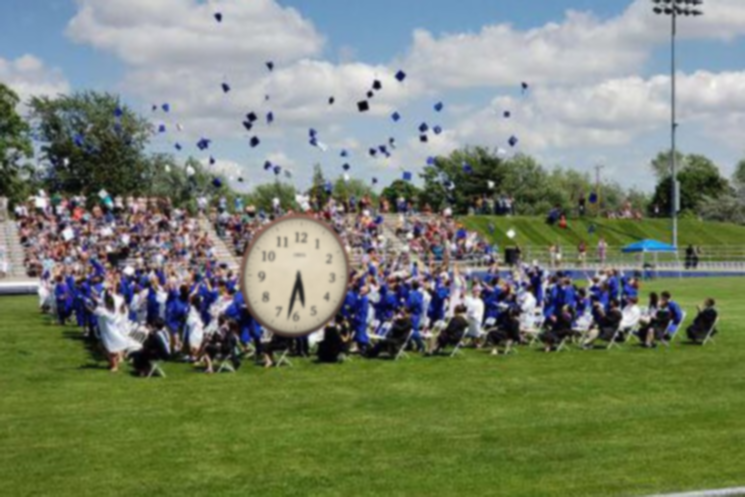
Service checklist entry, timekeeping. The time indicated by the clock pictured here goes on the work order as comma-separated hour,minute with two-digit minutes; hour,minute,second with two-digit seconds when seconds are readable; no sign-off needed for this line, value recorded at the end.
5,32
